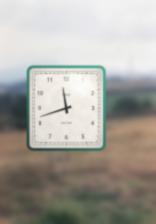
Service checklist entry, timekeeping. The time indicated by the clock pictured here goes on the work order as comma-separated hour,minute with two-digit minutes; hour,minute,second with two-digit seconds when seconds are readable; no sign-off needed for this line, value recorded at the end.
11,42
